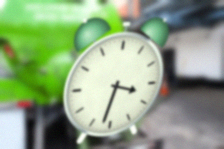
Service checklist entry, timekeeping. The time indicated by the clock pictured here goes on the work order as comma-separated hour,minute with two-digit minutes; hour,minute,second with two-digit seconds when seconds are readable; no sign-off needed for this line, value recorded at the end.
3,32
